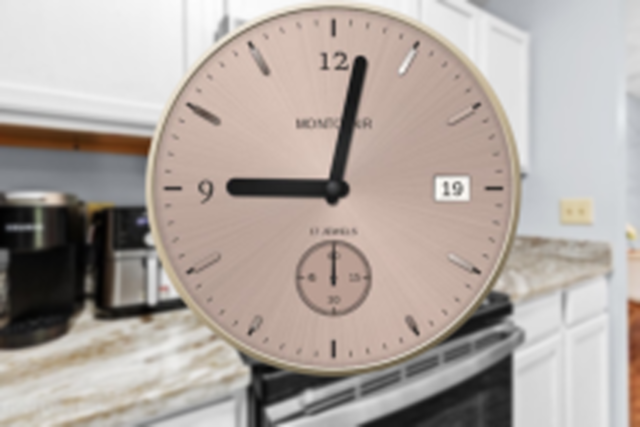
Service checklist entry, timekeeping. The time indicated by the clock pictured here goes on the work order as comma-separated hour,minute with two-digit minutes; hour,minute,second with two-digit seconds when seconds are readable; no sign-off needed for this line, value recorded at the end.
9,02
